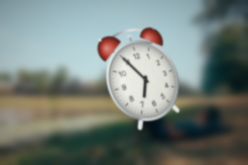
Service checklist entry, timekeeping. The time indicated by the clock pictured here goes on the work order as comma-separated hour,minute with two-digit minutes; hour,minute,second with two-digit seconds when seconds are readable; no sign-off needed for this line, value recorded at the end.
6,55
